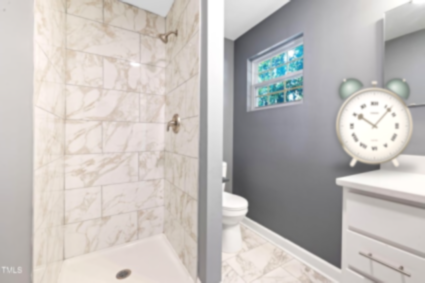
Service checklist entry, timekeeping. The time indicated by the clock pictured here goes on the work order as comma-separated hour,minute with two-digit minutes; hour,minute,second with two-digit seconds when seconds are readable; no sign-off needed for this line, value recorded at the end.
10,07
